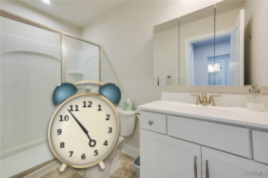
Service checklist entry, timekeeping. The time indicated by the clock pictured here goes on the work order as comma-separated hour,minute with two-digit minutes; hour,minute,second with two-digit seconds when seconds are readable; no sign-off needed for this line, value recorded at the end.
4,53
